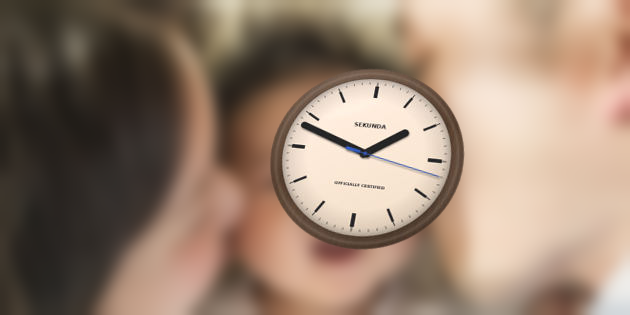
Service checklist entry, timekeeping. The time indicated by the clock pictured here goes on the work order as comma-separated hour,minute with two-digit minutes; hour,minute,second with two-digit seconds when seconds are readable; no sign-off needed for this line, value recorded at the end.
1,48,17
